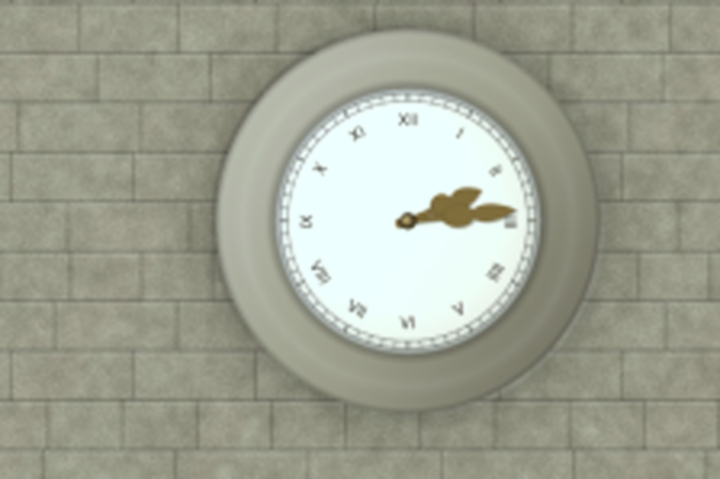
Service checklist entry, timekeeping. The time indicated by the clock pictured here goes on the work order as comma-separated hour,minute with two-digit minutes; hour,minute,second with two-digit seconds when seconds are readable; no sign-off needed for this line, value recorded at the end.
2,14
